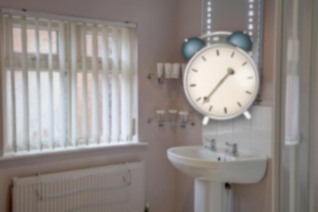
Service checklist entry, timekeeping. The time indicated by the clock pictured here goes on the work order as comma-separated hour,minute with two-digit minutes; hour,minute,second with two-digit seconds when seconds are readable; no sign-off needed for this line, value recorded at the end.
1,38
